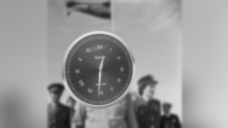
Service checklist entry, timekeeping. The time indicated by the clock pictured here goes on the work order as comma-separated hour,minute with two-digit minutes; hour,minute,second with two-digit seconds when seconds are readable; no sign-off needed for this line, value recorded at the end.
12,31
